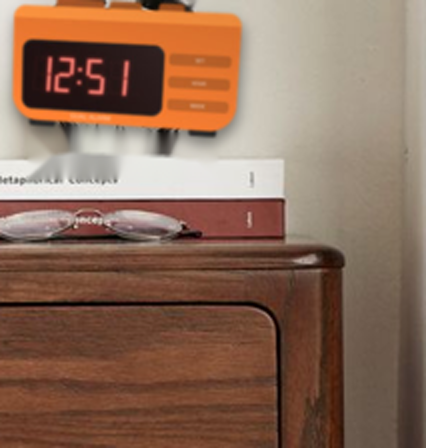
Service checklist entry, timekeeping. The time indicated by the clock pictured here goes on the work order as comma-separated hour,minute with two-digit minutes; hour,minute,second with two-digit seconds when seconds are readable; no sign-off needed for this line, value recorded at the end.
12,51
